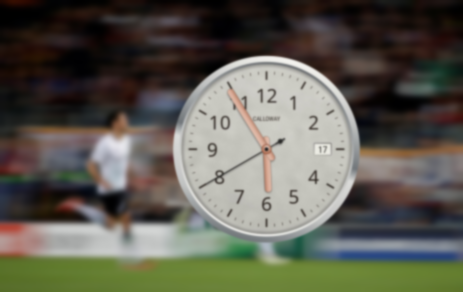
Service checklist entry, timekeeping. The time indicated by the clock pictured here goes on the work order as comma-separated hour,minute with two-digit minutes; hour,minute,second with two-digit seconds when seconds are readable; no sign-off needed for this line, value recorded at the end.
5,54,40
